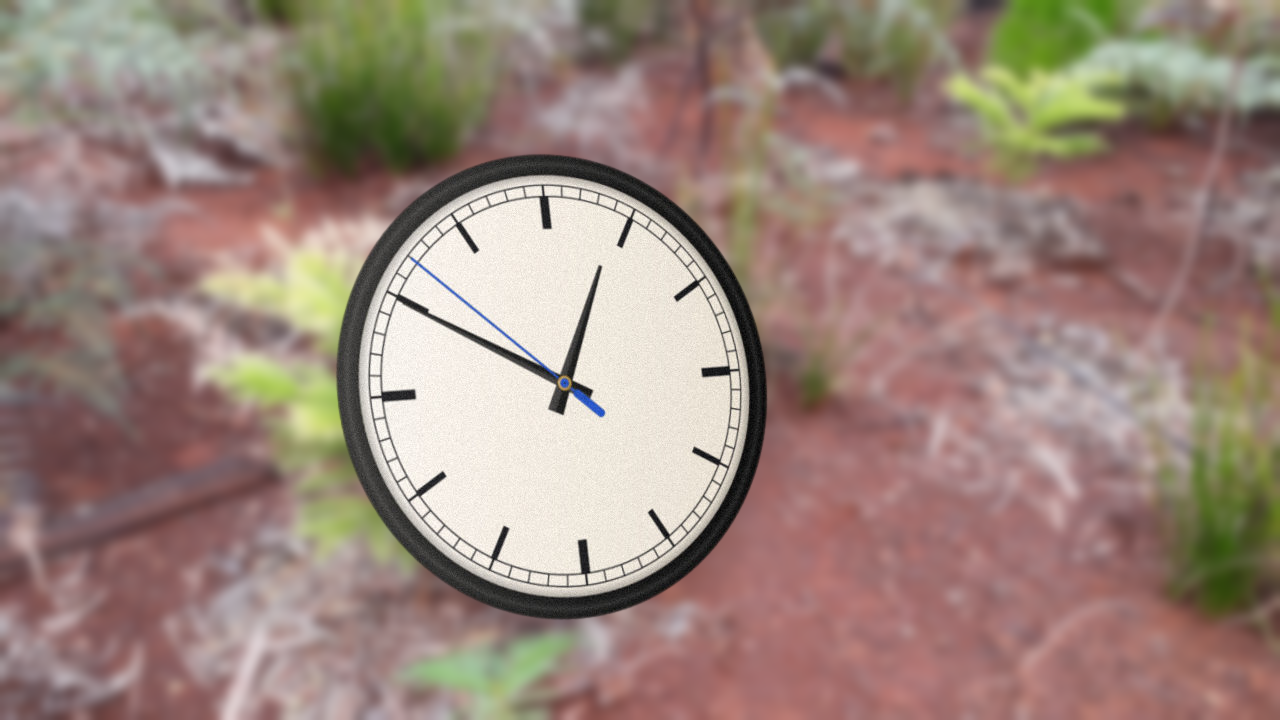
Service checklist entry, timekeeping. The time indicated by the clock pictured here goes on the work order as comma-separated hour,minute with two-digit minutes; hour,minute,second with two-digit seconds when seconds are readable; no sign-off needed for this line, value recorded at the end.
12,49,52
